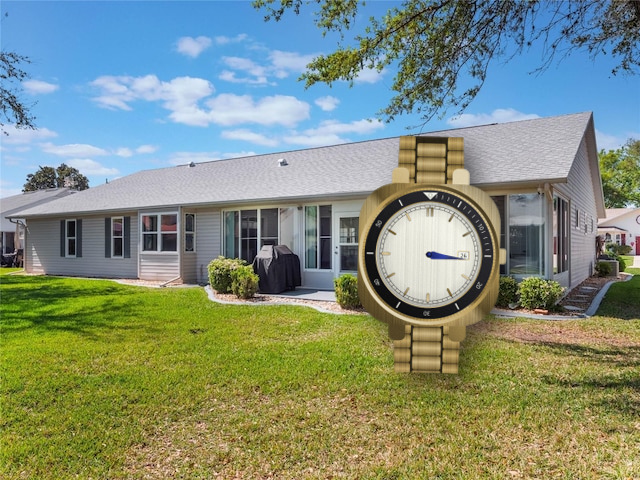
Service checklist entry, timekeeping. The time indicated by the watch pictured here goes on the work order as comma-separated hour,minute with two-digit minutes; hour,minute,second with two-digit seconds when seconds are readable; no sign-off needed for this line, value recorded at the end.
3,16
